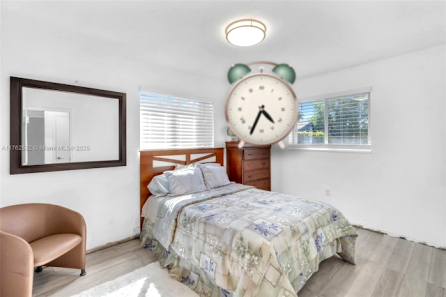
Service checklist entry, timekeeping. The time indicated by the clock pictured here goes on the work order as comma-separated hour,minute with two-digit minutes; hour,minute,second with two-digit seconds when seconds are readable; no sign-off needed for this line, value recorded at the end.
4,34
